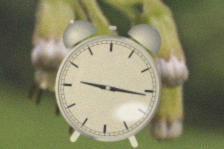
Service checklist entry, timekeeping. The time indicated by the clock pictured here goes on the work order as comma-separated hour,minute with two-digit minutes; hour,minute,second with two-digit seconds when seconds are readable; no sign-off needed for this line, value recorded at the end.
9,16
